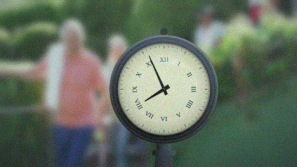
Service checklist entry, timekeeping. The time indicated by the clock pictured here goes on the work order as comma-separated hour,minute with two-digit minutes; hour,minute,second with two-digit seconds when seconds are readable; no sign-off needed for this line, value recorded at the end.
7,56
